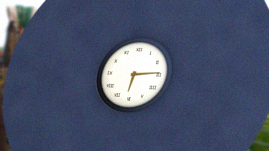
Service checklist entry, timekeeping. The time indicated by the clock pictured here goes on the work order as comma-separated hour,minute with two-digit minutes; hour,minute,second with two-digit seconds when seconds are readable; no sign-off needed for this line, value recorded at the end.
6,14
